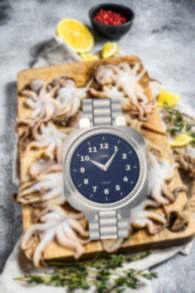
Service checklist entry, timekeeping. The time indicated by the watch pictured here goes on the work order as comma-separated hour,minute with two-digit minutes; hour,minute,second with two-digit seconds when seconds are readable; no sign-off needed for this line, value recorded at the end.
10,06
